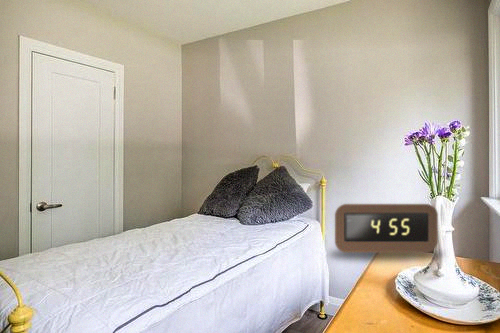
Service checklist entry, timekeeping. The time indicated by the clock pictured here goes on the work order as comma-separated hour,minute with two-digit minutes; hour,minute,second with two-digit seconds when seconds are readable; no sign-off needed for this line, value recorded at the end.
4,55
